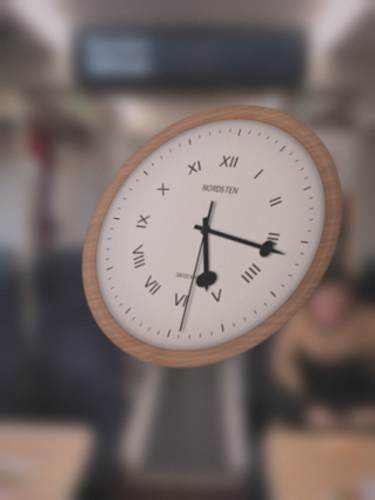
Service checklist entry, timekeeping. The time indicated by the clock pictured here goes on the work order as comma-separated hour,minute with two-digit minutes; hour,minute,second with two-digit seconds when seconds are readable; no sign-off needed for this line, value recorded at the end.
5,16,29
